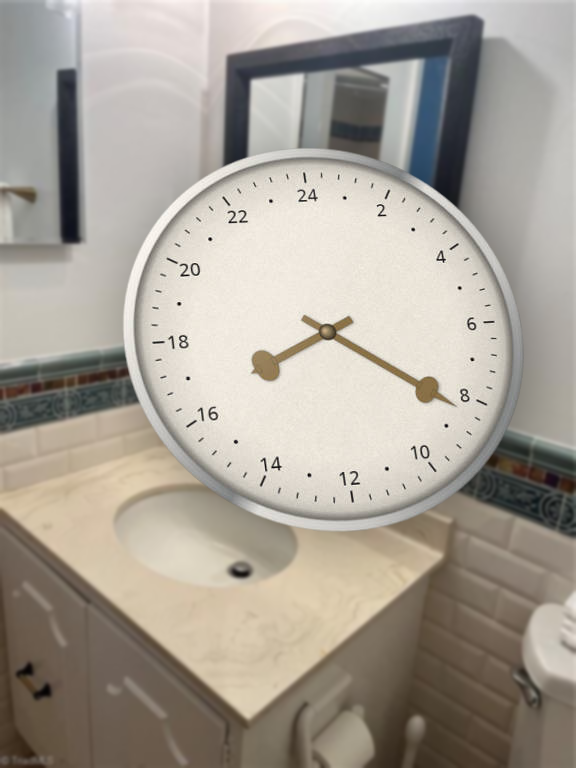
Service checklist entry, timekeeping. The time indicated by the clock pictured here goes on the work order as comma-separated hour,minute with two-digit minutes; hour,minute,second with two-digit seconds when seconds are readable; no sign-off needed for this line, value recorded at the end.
16,21
